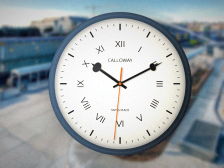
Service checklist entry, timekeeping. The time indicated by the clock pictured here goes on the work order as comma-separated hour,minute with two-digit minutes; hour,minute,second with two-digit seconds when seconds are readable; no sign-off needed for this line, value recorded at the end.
10,10,31
